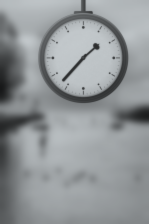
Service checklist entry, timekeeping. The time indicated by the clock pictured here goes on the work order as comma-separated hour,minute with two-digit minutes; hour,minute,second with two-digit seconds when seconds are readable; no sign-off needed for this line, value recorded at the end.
1,37
